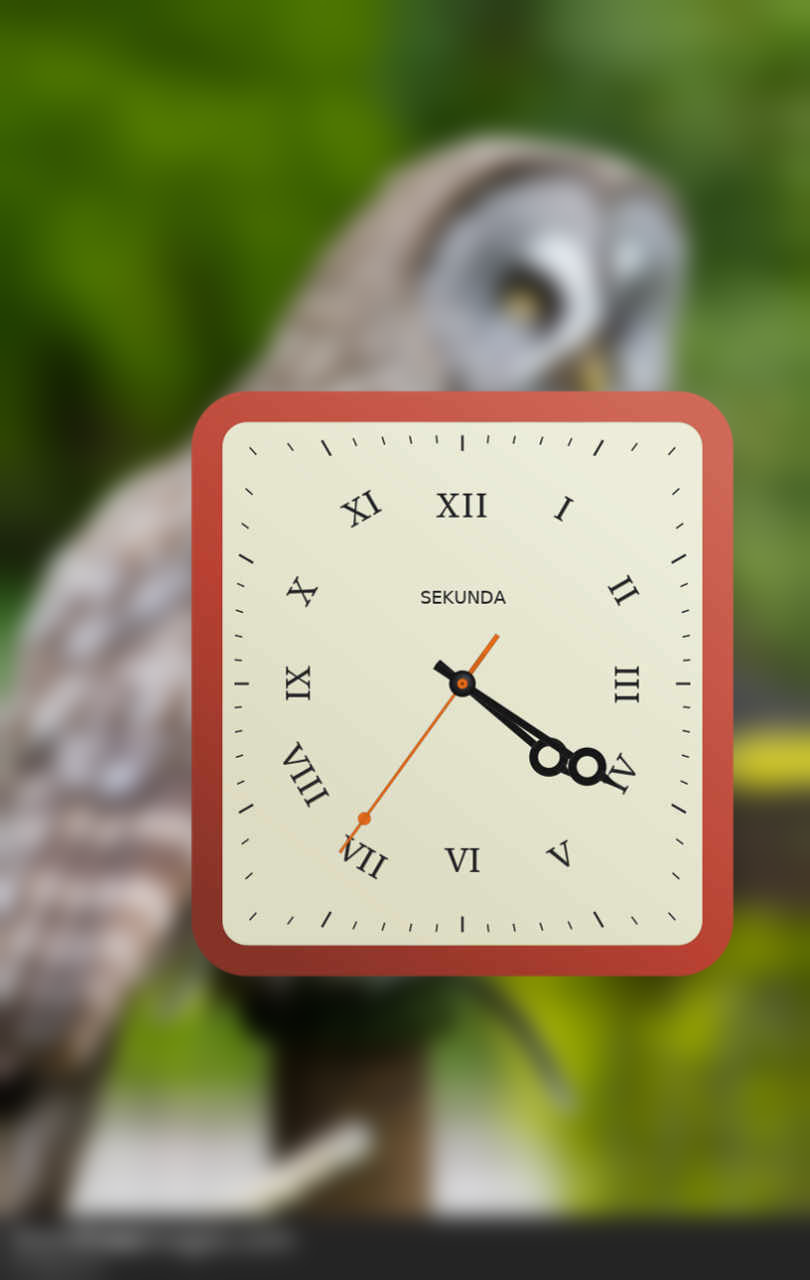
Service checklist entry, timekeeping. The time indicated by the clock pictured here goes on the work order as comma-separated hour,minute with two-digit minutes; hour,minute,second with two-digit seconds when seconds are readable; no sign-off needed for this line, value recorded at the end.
4,20,36
